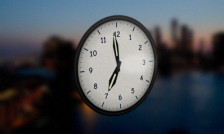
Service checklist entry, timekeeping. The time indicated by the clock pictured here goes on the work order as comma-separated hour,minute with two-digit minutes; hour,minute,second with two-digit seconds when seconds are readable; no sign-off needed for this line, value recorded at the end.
6,59
